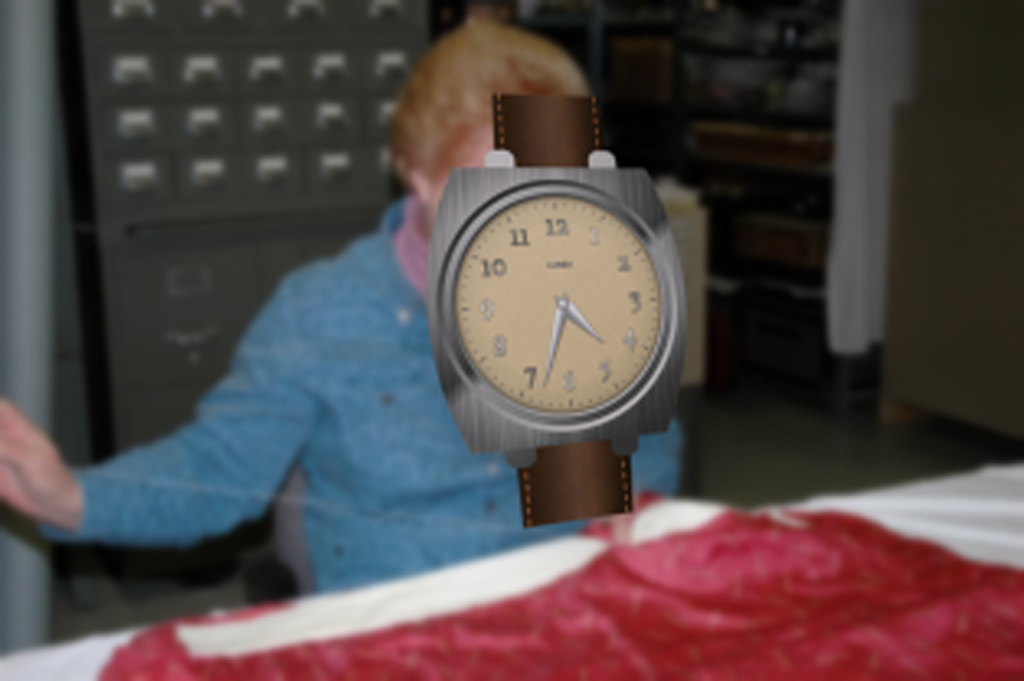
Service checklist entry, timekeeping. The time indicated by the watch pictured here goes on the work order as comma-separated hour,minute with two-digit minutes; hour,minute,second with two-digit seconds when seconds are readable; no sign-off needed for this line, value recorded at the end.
4,33
